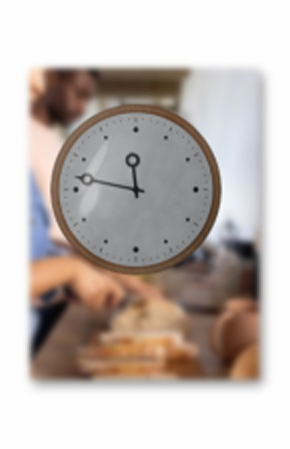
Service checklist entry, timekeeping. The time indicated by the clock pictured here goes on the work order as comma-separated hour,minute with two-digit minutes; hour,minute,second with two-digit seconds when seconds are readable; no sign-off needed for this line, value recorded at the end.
11,47
